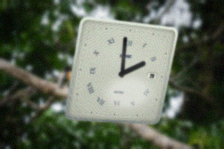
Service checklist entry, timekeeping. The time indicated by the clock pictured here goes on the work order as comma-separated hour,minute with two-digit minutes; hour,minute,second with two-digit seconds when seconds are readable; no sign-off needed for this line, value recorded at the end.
1,59
